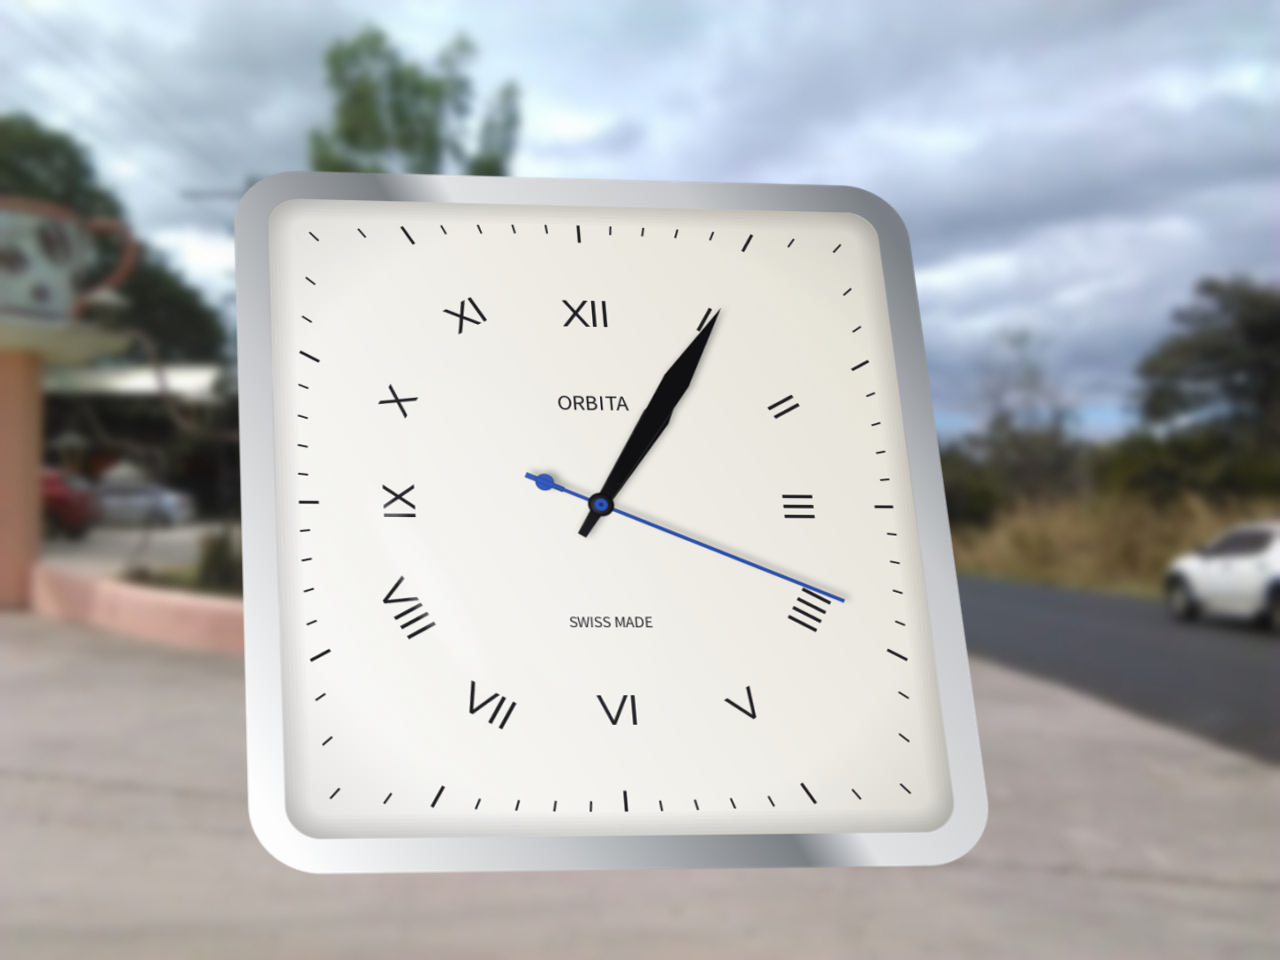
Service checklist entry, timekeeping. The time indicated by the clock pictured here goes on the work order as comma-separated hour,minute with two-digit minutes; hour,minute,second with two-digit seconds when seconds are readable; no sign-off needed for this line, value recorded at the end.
1,05,19
